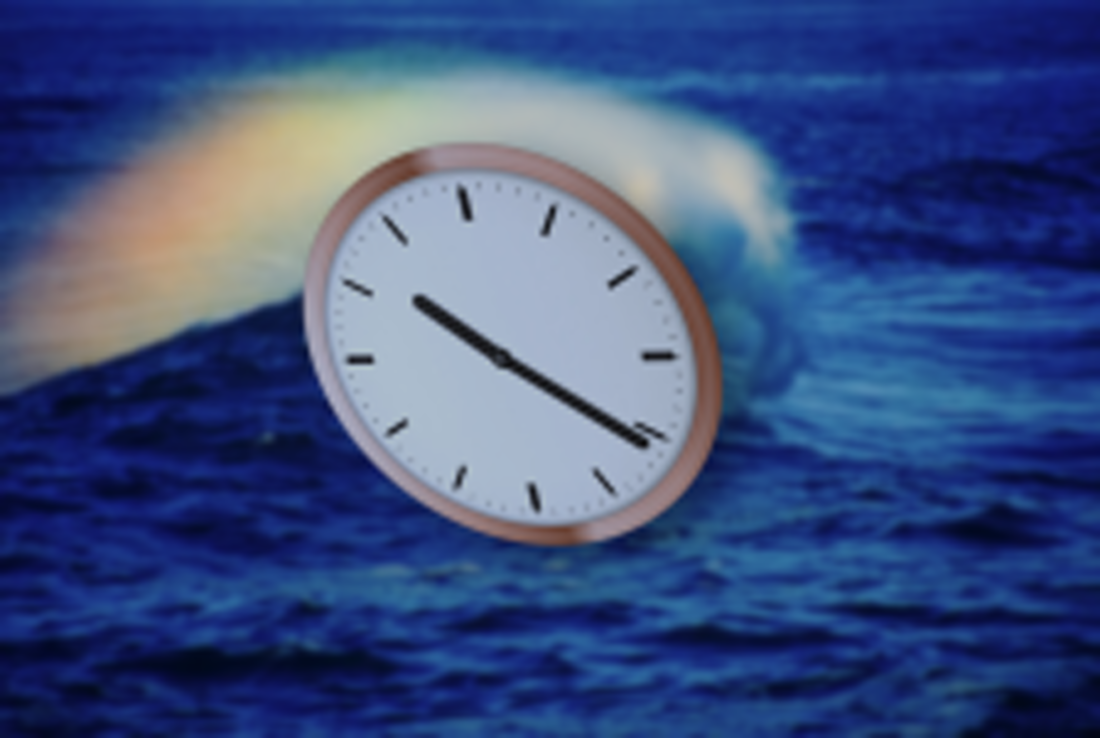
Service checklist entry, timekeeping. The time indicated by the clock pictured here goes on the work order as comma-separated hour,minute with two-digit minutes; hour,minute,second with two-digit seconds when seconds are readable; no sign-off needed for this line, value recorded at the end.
10,21
